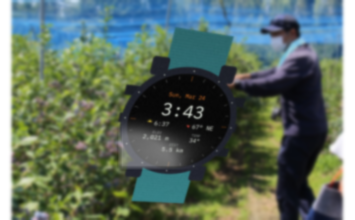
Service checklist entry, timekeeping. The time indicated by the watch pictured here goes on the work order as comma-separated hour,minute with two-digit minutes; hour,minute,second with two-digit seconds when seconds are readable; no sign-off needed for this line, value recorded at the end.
3,43
